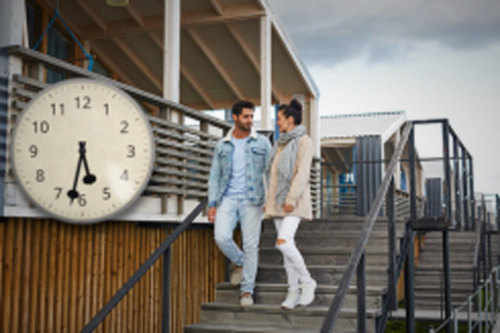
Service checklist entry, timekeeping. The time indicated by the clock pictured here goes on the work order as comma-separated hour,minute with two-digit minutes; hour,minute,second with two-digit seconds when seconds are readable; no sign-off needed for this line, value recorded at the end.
5,32
